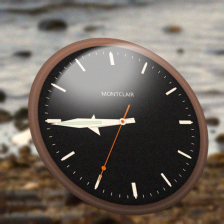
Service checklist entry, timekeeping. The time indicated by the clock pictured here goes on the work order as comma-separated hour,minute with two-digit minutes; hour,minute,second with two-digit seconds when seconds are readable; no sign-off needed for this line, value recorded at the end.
8,44,35
